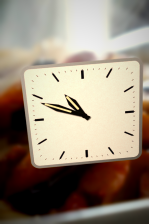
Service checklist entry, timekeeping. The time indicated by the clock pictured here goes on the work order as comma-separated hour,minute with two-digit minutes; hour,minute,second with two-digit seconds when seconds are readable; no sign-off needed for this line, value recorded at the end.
10,49
